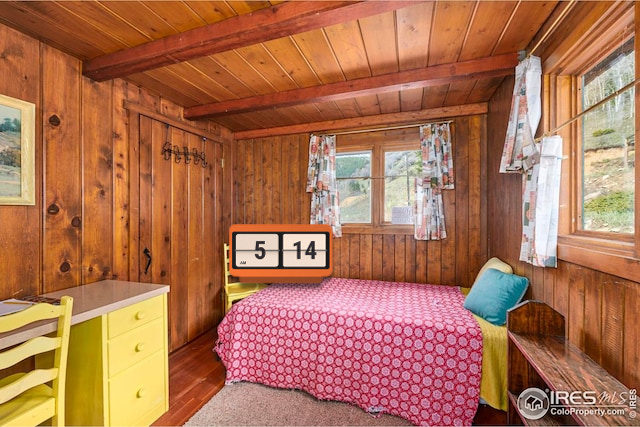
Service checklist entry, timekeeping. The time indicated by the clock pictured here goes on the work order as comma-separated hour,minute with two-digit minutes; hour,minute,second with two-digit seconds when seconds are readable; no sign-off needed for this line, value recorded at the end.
5,14
